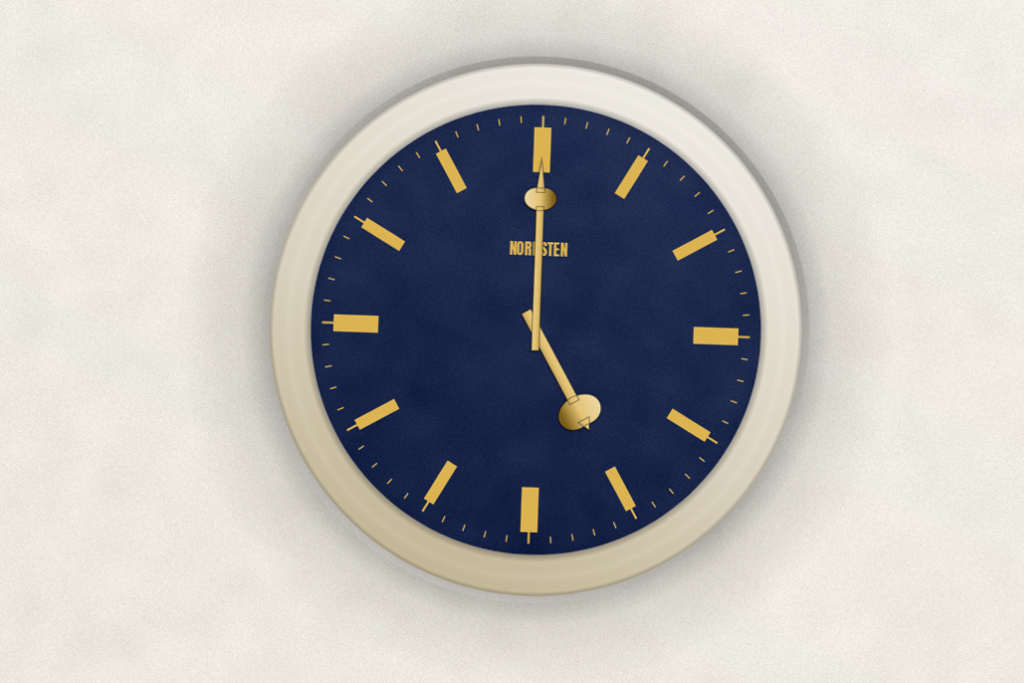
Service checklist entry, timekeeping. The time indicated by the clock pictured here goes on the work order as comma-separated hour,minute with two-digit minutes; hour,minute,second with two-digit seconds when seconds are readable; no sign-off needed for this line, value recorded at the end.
5,00
